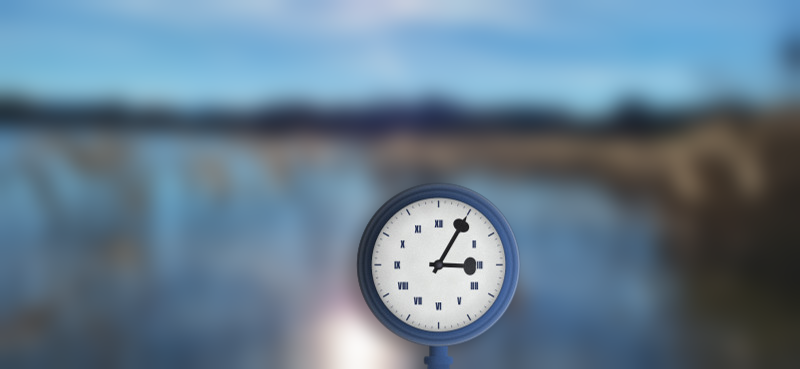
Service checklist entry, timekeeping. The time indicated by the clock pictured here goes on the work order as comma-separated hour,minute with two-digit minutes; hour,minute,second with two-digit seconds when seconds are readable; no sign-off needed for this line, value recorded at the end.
3,05
